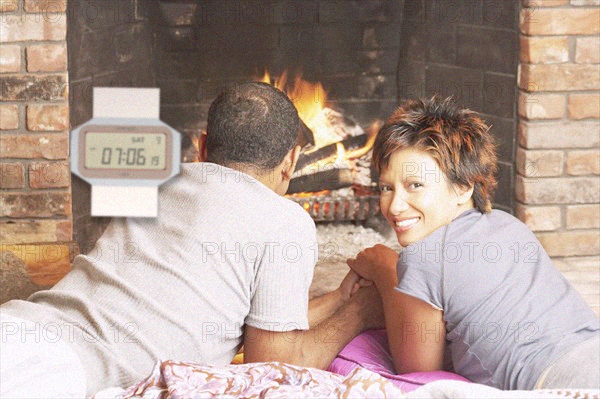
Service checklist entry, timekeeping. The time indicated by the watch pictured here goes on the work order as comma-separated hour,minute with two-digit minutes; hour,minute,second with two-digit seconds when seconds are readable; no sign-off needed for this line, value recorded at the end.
7,06
